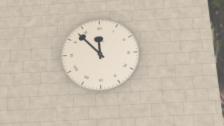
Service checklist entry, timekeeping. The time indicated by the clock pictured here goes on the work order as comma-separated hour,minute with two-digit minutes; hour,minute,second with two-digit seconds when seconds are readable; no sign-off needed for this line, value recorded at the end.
11,53
